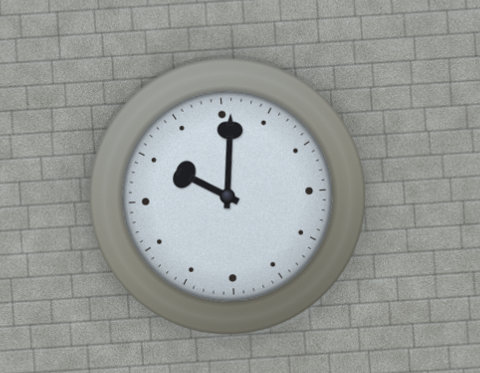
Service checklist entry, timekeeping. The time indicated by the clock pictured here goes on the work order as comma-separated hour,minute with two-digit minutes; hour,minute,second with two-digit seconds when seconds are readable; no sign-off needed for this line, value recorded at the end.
10,01
